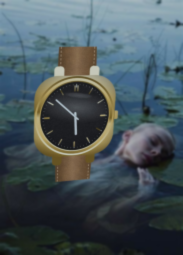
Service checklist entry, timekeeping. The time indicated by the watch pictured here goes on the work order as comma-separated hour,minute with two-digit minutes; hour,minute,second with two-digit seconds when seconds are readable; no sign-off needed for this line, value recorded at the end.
5,52
